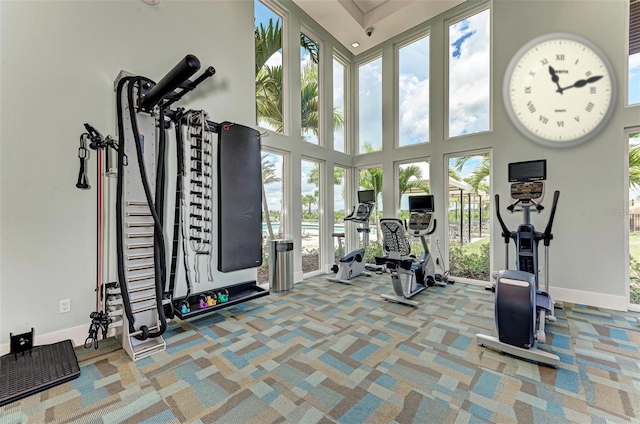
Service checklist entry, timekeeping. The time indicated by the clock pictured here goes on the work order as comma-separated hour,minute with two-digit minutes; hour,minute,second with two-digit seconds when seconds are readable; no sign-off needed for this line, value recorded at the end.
11,12
